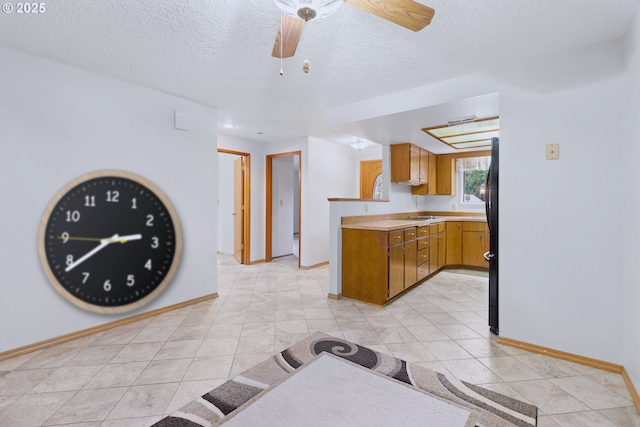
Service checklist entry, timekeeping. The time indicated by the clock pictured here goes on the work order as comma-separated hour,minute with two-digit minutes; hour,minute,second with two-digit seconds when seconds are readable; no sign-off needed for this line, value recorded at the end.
2,38,45
